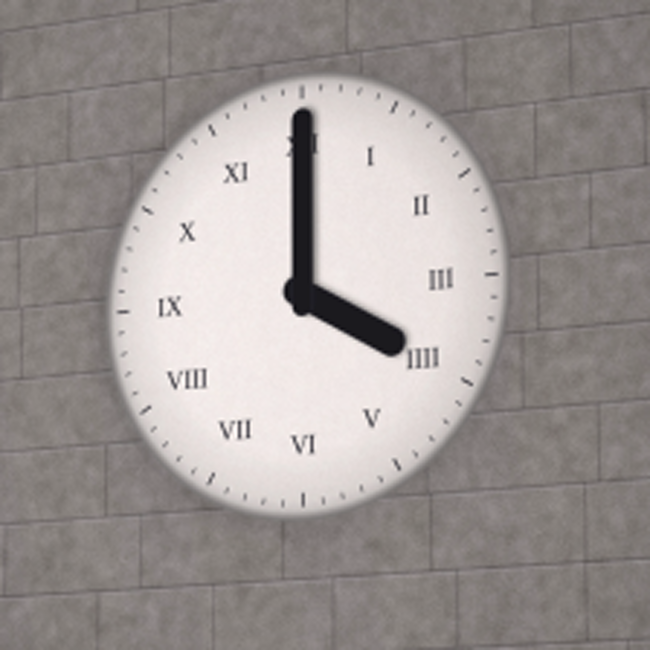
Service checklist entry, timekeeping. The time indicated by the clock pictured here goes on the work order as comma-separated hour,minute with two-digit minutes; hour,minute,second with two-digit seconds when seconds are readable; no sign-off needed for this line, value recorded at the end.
4,00
